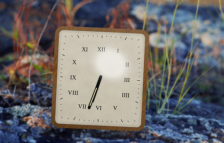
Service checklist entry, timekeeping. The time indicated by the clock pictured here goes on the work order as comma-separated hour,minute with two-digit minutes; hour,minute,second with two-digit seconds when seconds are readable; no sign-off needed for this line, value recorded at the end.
6,33
